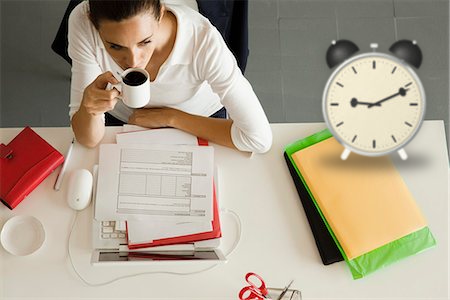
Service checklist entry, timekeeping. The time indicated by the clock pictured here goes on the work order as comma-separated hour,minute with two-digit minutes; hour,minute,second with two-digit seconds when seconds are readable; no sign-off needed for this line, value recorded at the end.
9,11
